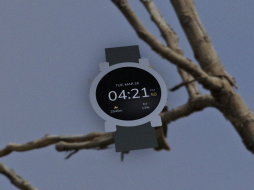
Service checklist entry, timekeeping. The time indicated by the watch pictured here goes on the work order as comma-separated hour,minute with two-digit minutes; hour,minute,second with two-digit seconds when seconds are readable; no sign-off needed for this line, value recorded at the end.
4,21
